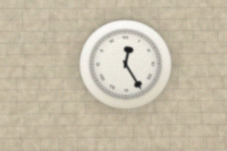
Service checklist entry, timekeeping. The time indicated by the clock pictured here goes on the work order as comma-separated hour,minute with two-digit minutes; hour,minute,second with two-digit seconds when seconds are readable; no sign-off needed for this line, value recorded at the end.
12,25
